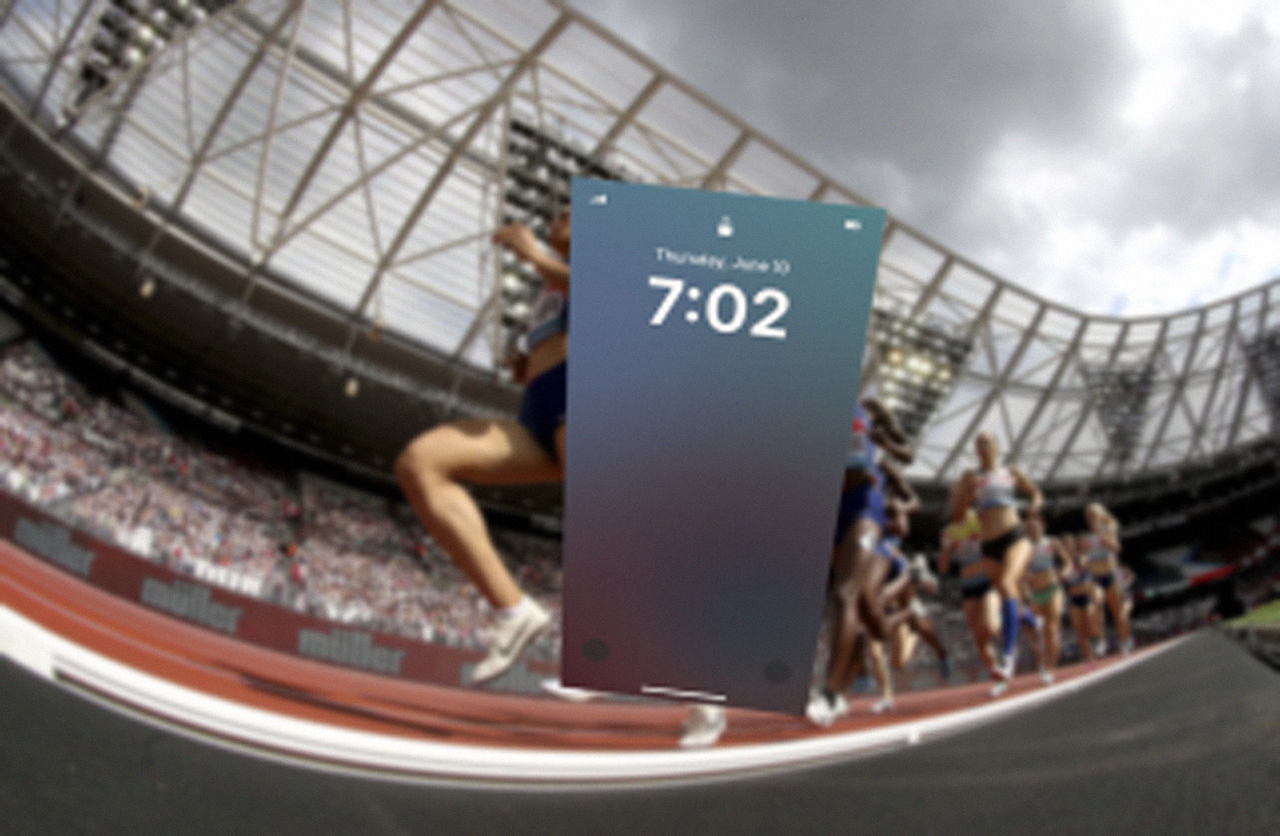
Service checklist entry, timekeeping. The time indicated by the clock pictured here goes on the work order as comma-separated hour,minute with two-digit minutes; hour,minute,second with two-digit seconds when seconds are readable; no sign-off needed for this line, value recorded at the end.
7,02
